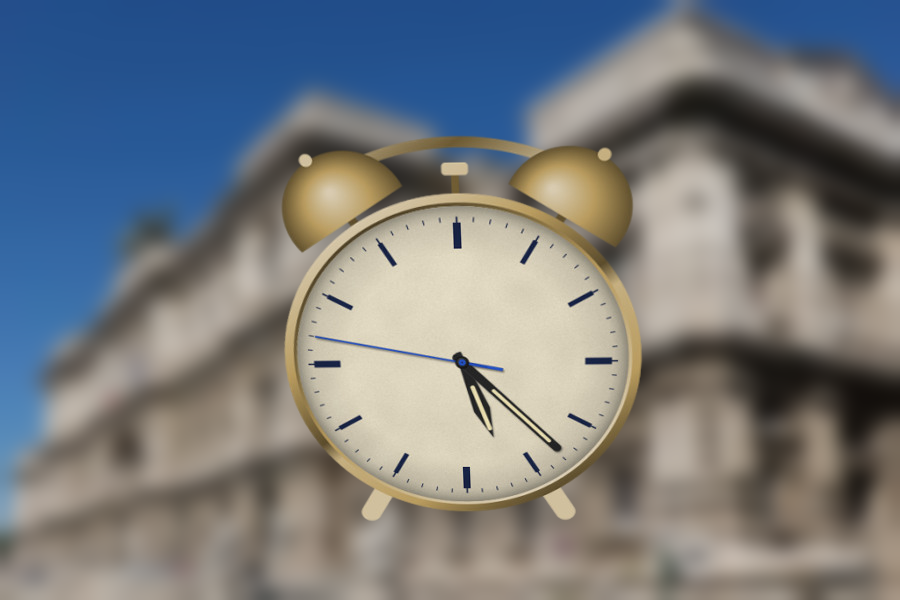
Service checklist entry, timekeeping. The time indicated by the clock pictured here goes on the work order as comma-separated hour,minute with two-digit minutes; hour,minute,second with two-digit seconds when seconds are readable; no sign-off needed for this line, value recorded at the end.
5,22,47
